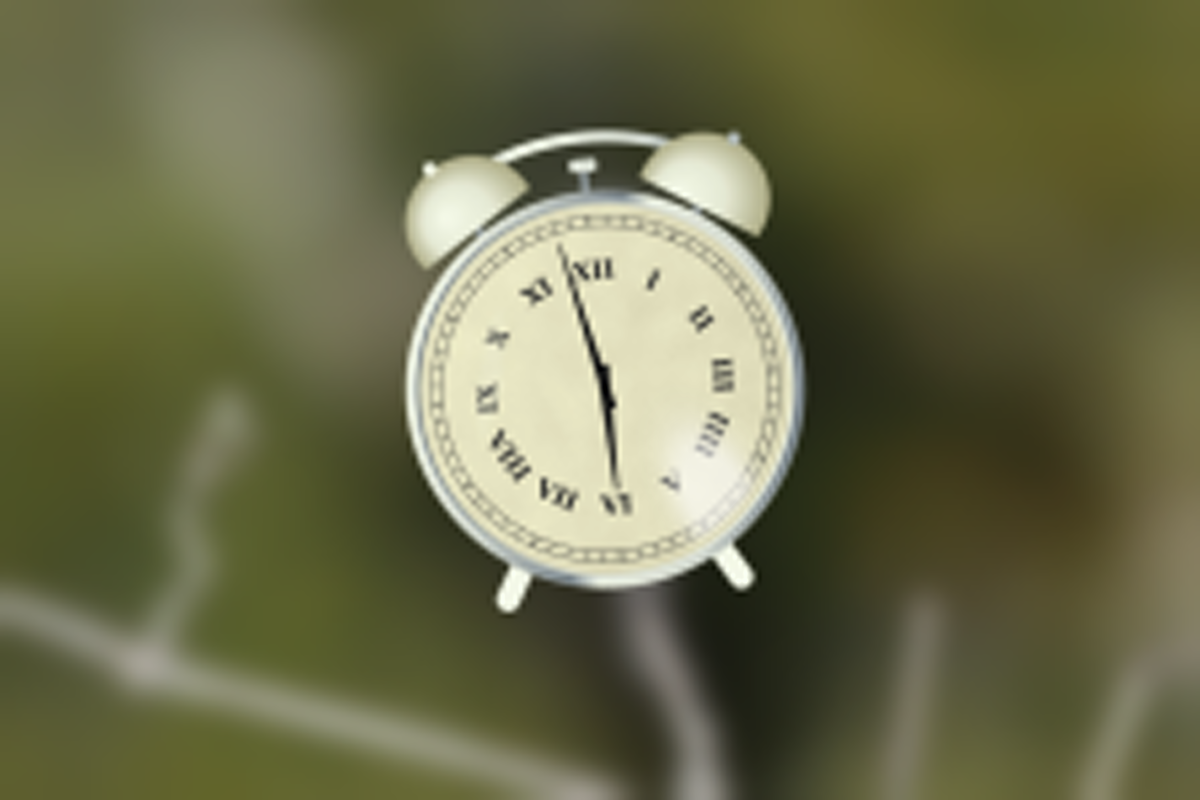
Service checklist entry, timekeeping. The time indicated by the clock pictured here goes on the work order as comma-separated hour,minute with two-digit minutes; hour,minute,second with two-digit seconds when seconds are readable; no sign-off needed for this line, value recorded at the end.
5,58
